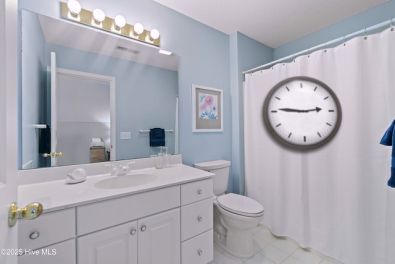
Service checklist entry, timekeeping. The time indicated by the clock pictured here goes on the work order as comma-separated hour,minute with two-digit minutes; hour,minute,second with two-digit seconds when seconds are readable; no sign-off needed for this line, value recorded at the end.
2,46
